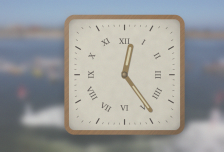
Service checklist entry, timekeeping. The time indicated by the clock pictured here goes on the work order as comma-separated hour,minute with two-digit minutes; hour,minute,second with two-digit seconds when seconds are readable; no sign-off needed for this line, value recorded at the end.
12,24
